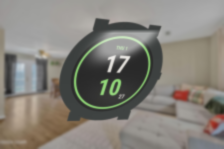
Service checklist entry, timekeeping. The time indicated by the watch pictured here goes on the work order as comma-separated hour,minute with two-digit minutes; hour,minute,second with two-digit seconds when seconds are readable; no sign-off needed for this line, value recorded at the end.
17,10
